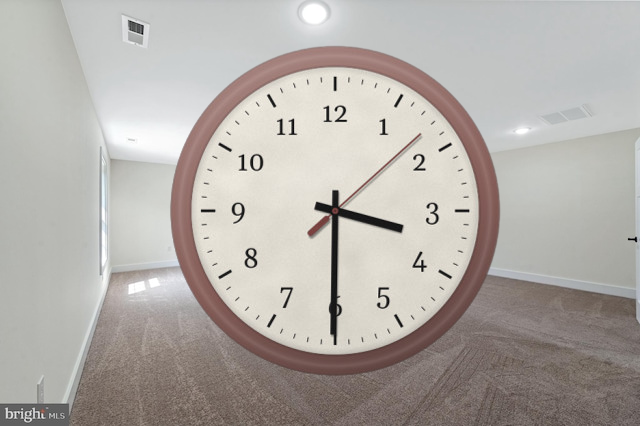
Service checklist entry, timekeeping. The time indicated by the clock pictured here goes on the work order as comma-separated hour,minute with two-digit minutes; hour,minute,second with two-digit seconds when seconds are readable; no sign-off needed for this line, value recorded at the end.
3,30,08
